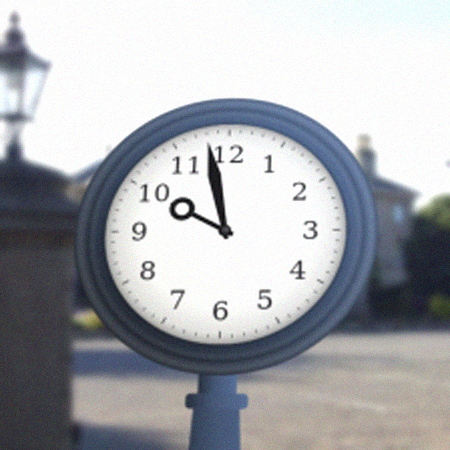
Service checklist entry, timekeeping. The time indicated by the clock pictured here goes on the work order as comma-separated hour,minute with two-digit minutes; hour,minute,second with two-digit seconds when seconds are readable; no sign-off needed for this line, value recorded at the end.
9,58
